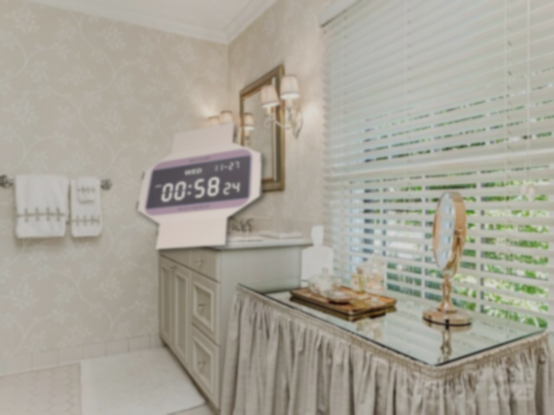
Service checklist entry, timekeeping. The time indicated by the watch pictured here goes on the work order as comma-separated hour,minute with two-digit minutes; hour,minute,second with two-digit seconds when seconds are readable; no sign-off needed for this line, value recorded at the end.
0,58,24
